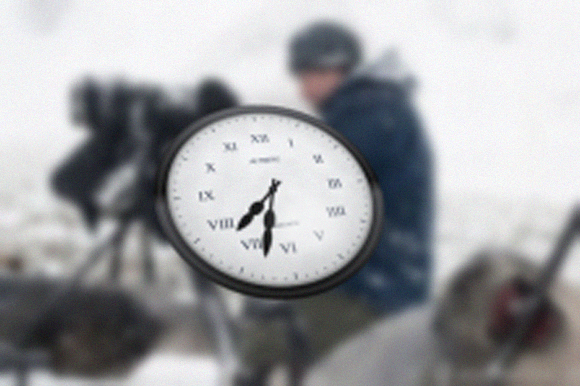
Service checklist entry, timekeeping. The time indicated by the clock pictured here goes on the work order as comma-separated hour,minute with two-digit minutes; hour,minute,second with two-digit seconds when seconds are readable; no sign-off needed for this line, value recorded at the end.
7,33
